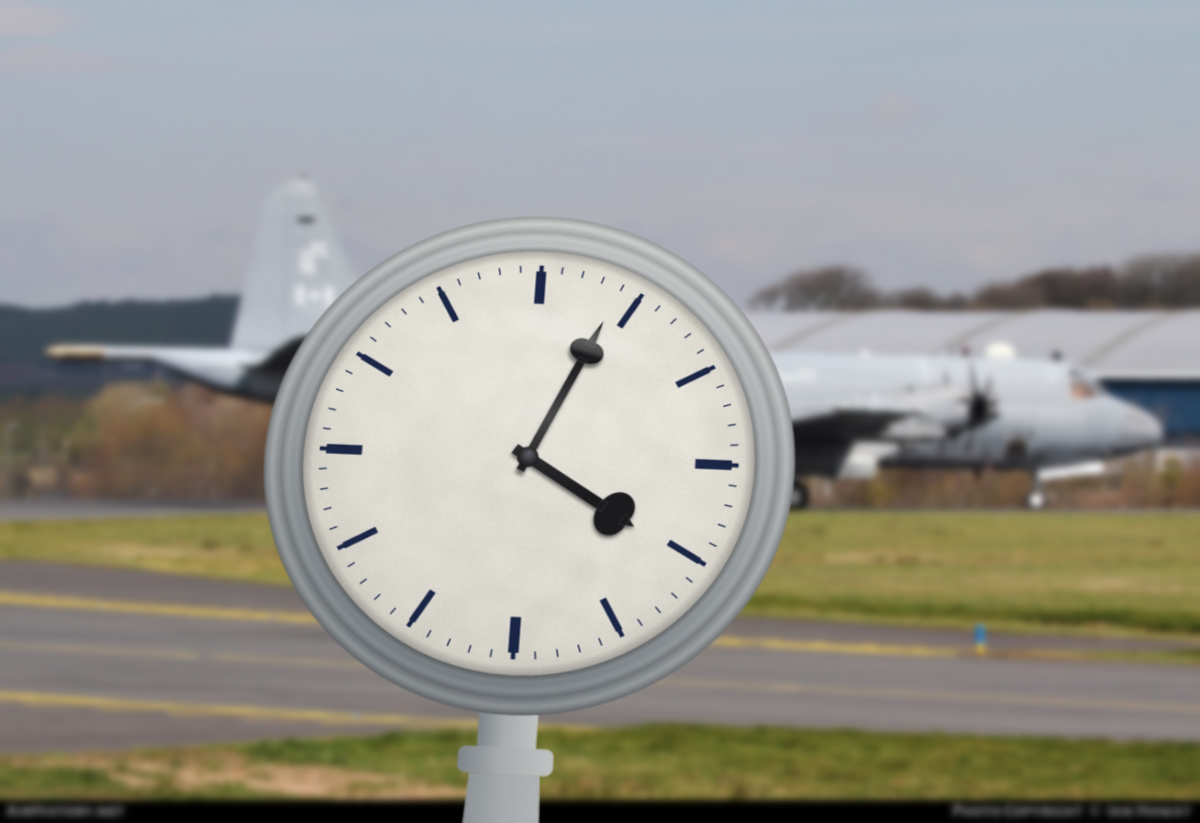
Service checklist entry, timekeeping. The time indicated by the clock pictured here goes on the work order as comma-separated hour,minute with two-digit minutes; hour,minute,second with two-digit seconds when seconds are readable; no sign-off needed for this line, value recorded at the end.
4,04
